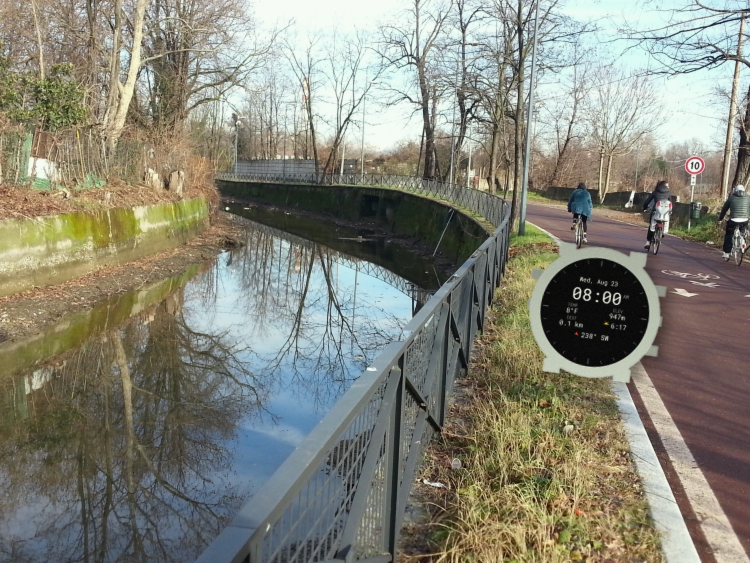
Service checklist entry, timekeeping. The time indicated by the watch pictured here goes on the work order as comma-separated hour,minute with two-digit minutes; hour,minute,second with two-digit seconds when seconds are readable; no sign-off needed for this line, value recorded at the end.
8,00
